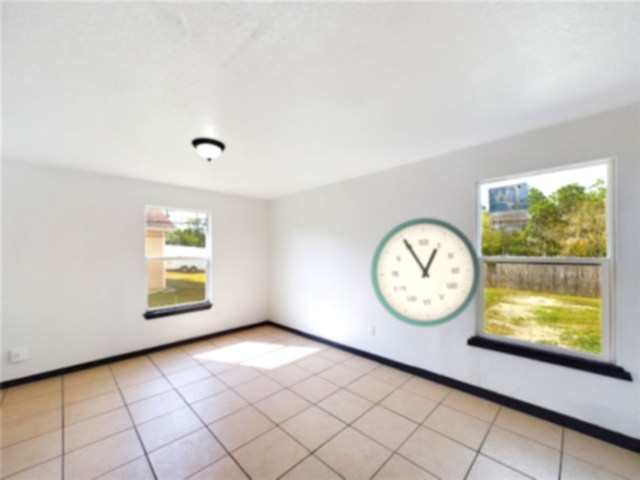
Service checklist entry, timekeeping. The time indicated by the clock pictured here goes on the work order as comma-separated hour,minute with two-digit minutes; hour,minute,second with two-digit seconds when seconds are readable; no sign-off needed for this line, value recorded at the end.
12,55
